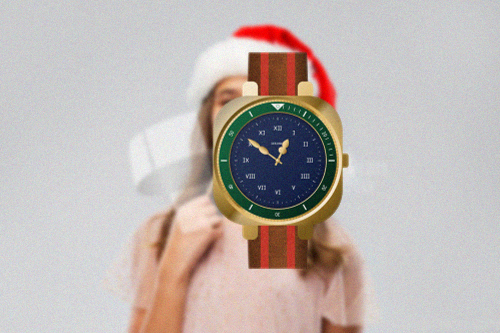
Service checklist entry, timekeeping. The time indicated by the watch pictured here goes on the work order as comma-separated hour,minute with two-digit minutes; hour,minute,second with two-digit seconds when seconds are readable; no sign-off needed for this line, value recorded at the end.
12,51
